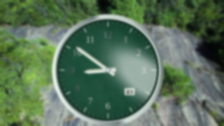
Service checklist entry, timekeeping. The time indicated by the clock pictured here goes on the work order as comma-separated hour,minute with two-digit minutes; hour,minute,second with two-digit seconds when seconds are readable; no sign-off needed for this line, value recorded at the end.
8,51
